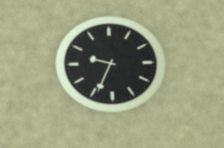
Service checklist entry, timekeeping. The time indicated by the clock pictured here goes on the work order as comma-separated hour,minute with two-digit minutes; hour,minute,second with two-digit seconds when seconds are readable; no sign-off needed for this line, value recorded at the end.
9,34
